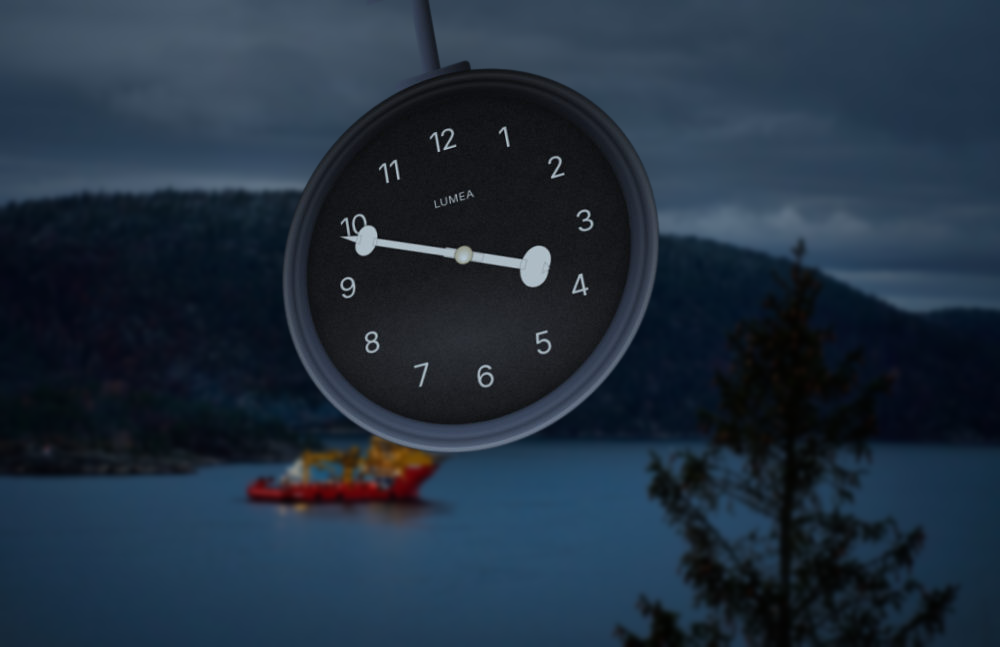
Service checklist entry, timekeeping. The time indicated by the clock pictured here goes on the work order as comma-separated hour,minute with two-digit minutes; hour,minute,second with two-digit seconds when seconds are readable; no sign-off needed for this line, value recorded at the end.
3,49
